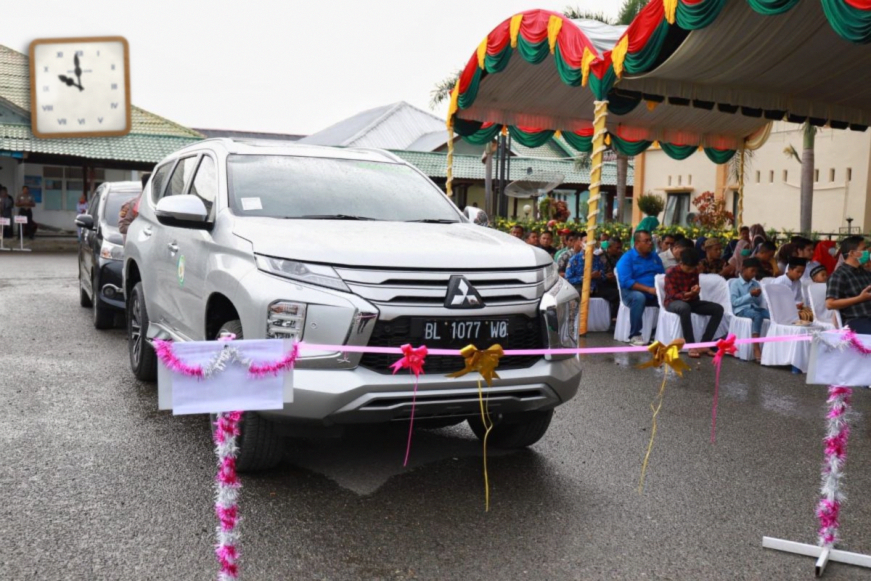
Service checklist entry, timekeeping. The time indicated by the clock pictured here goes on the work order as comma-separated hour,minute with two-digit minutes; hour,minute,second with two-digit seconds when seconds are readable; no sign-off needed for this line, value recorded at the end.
9,59
